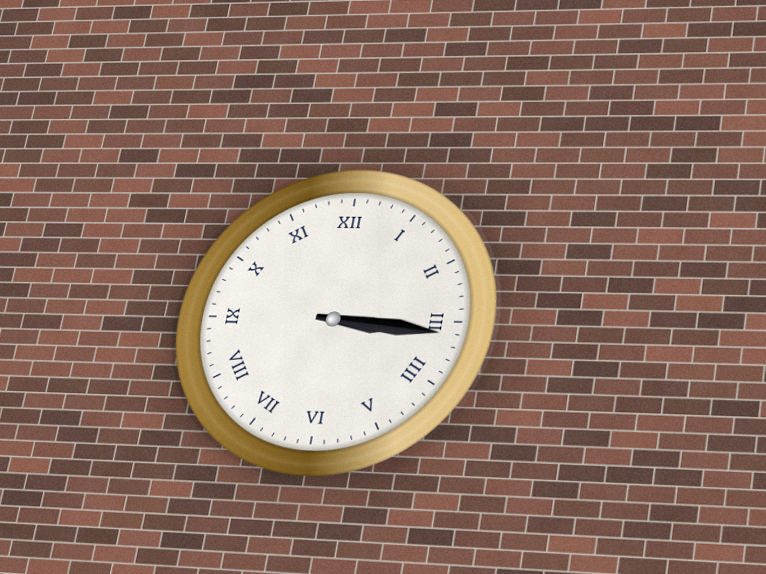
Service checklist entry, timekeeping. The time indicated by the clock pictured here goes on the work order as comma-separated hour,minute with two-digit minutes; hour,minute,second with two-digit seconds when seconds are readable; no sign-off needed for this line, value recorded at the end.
3,16
